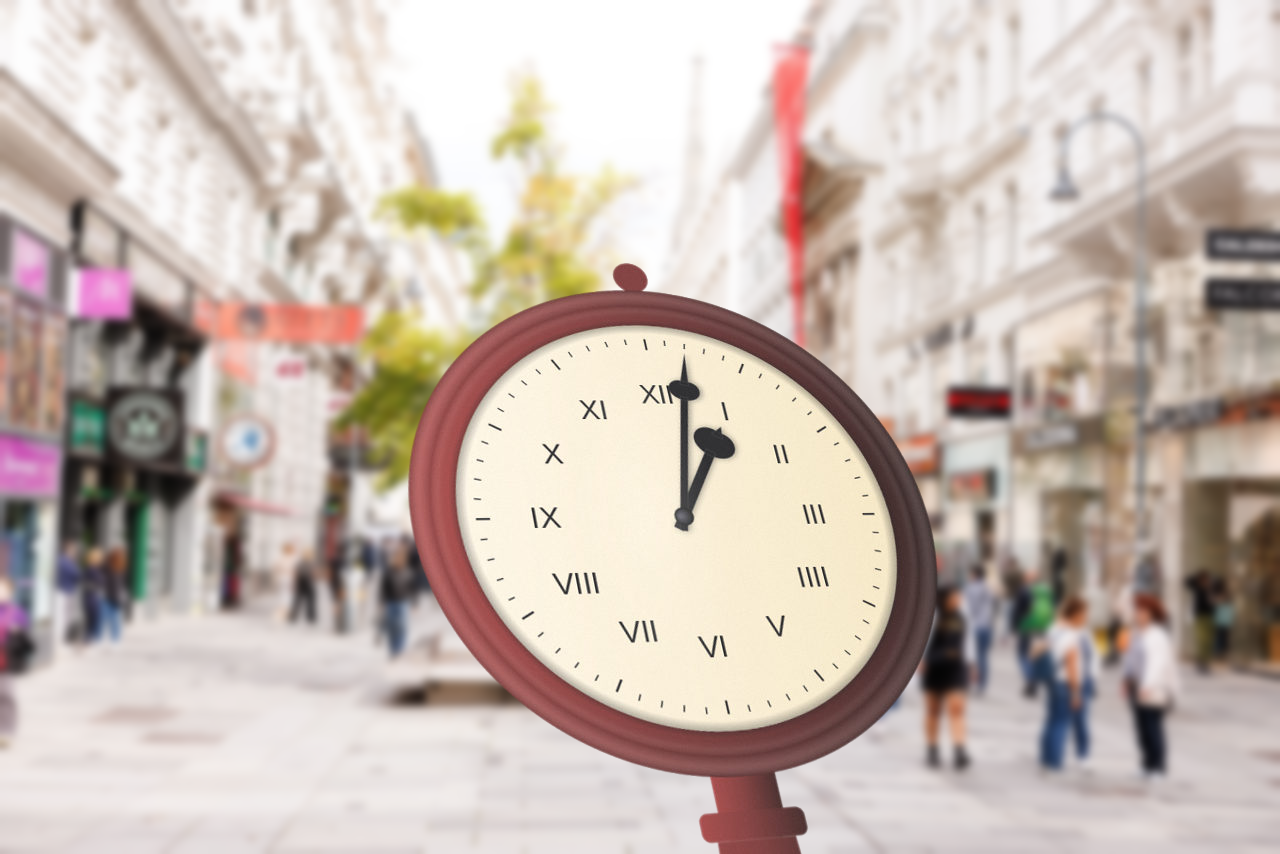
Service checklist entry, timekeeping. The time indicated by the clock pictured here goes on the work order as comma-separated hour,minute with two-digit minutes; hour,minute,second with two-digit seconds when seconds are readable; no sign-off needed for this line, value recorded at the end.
1,02
